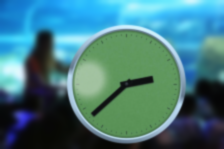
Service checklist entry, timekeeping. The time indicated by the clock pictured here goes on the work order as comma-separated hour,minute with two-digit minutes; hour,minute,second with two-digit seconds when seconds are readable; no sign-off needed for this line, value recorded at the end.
2,38
